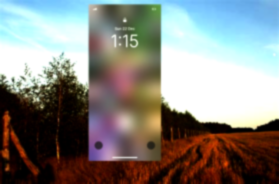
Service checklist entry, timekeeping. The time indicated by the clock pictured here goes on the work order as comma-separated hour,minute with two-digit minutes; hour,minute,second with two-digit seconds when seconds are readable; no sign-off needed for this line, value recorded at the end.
1,15
